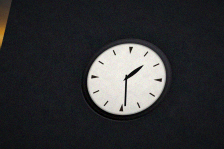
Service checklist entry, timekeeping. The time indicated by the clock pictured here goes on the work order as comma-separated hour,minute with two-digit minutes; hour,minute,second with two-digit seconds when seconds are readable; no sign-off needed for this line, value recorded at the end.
1,29
